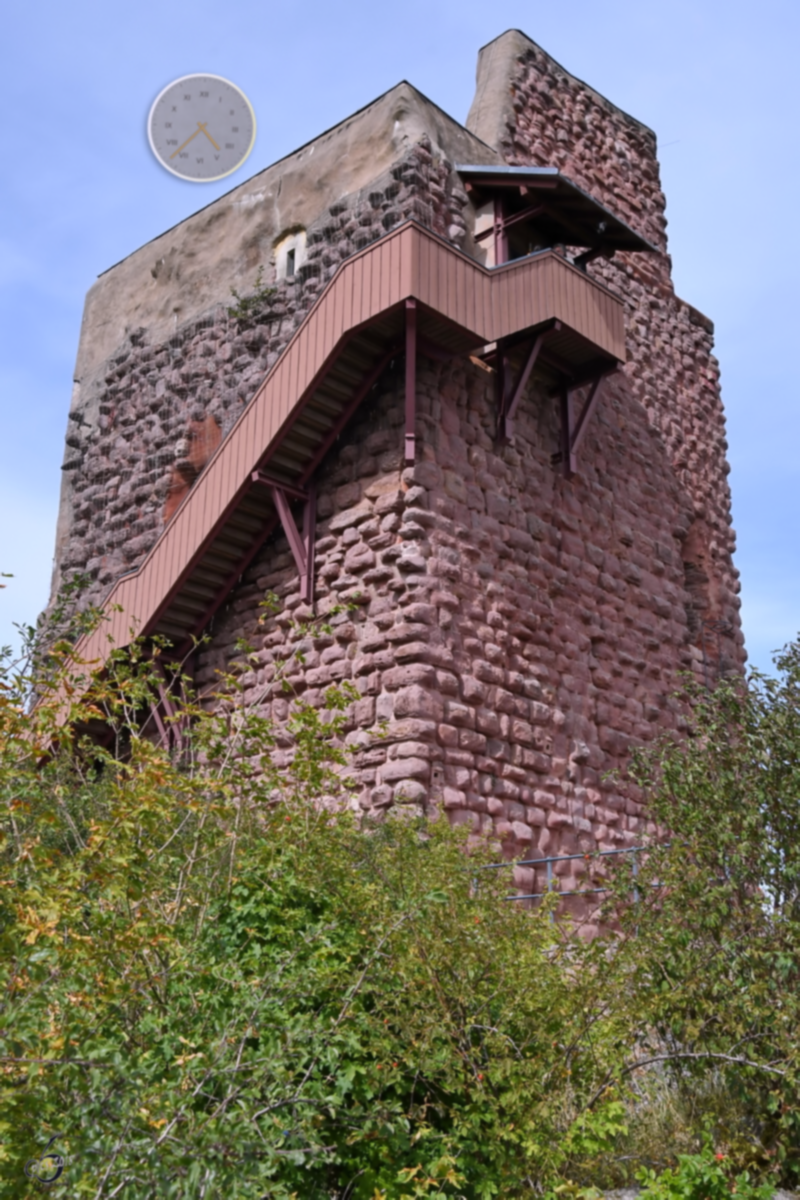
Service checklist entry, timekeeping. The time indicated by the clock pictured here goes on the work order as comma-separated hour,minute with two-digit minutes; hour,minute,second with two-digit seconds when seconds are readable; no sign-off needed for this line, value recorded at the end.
4,37
